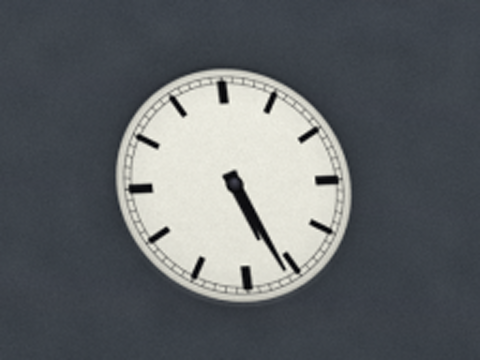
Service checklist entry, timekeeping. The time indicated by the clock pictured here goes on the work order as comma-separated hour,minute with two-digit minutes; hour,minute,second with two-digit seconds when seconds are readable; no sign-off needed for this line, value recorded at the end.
5,26
